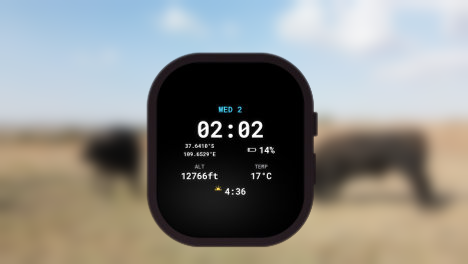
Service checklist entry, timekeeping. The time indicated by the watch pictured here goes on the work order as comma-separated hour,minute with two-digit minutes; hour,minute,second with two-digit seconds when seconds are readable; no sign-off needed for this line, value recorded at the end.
2,02
